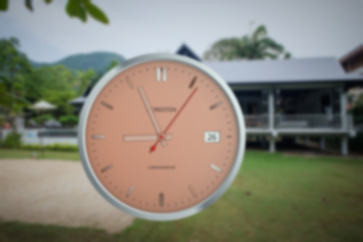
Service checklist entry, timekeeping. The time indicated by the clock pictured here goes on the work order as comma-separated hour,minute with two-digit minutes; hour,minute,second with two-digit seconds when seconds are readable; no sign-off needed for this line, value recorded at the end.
8,56,06
